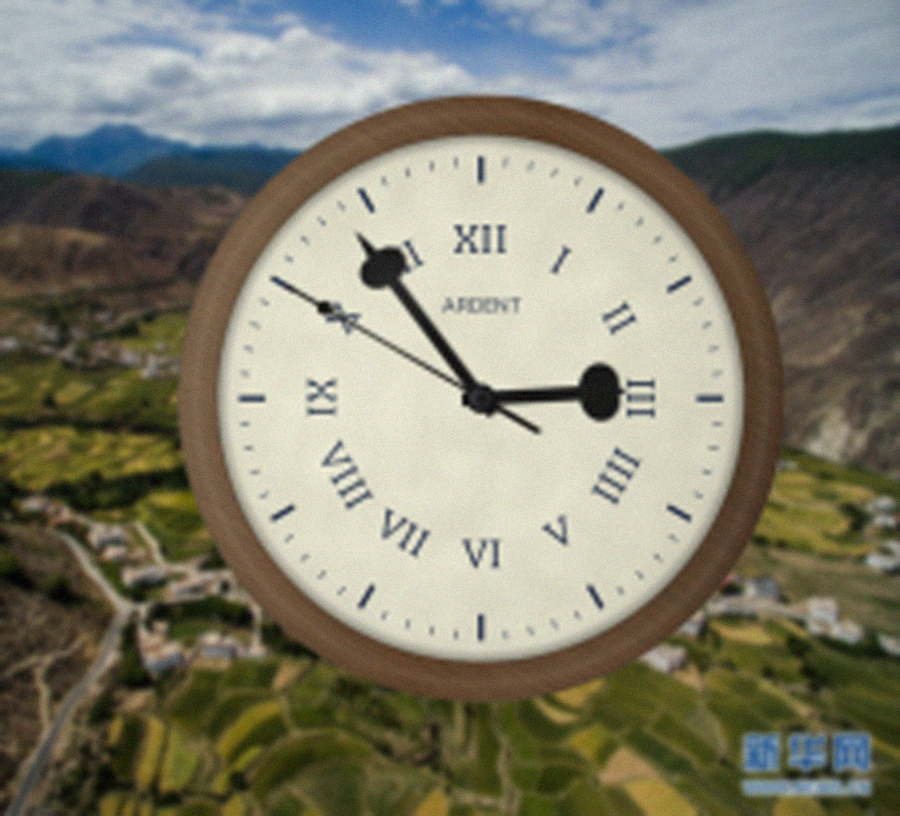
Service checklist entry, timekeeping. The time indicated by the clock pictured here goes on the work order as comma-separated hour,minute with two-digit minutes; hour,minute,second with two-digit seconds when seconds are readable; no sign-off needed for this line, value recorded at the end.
2,53,50
